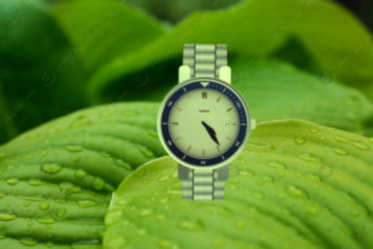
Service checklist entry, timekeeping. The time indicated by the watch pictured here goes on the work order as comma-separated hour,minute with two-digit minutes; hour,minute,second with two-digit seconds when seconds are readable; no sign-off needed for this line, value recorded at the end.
4,24
